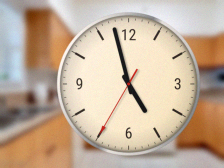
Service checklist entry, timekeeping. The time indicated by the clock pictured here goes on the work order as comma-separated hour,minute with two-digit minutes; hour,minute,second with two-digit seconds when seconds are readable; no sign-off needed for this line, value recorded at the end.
4,57,35
